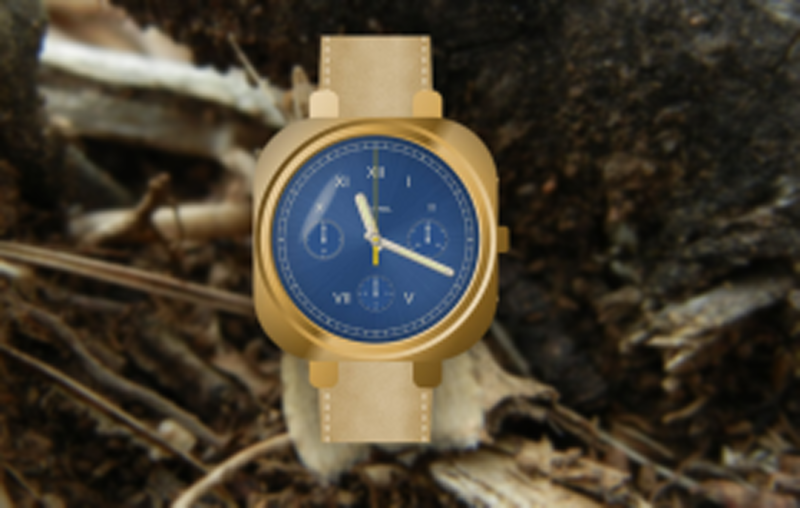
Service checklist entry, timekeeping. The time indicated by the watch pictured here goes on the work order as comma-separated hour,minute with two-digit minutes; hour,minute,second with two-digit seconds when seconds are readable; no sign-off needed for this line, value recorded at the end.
11,19
